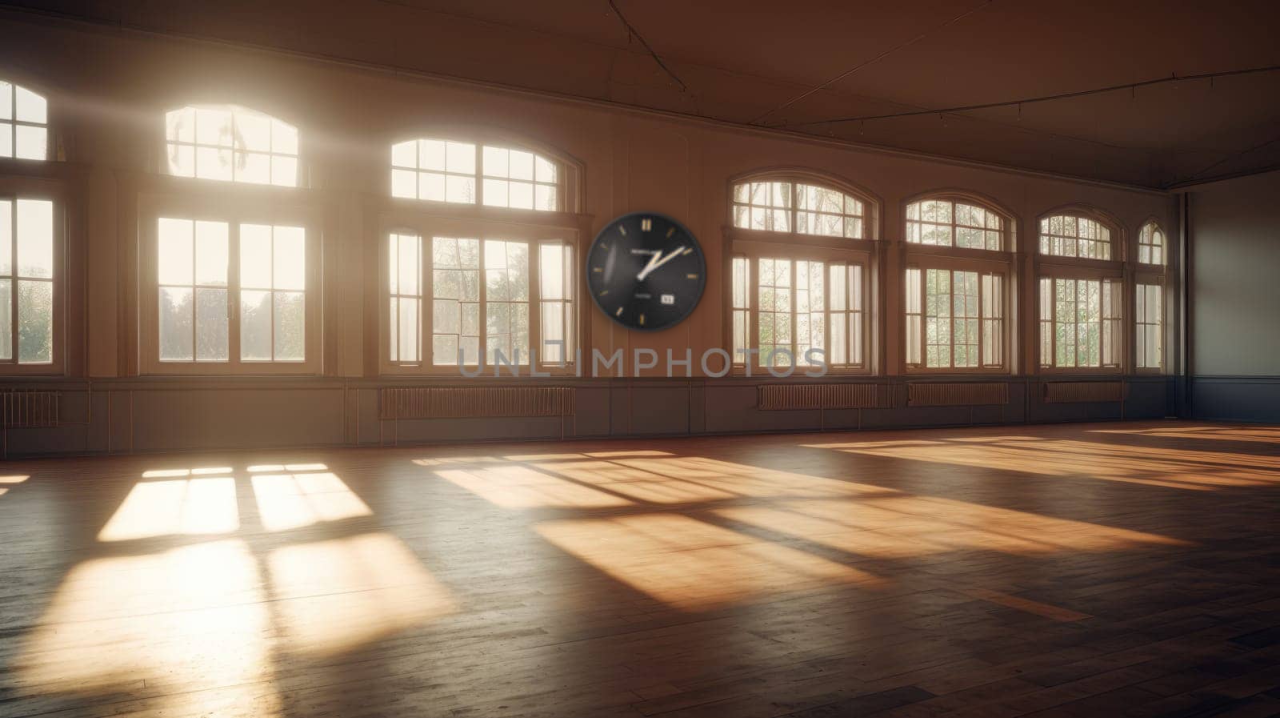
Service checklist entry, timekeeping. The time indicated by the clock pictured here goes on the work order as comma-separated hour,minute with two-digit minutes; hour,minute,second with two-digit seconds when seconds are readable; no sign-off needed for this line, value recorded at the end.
1,09
